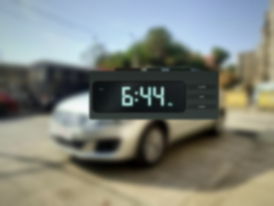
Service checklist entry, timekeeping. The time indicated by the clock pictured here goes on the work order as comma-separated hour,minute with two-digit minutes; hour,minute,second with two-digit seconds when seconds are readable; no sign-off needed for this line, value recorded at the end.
6,44
